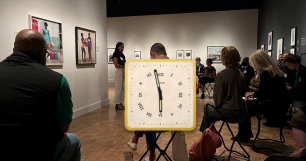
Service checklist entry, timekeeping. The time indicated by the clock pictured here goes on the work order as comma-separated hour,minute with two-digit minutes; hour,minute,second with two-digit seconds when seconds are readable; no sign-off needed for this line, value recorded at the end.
5,58
